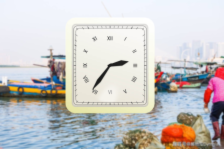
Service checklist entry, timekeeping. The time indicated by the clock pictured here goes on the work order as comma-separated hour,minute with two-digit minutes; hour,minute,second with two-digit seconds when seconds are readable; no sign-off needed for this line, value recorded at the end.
2,36
